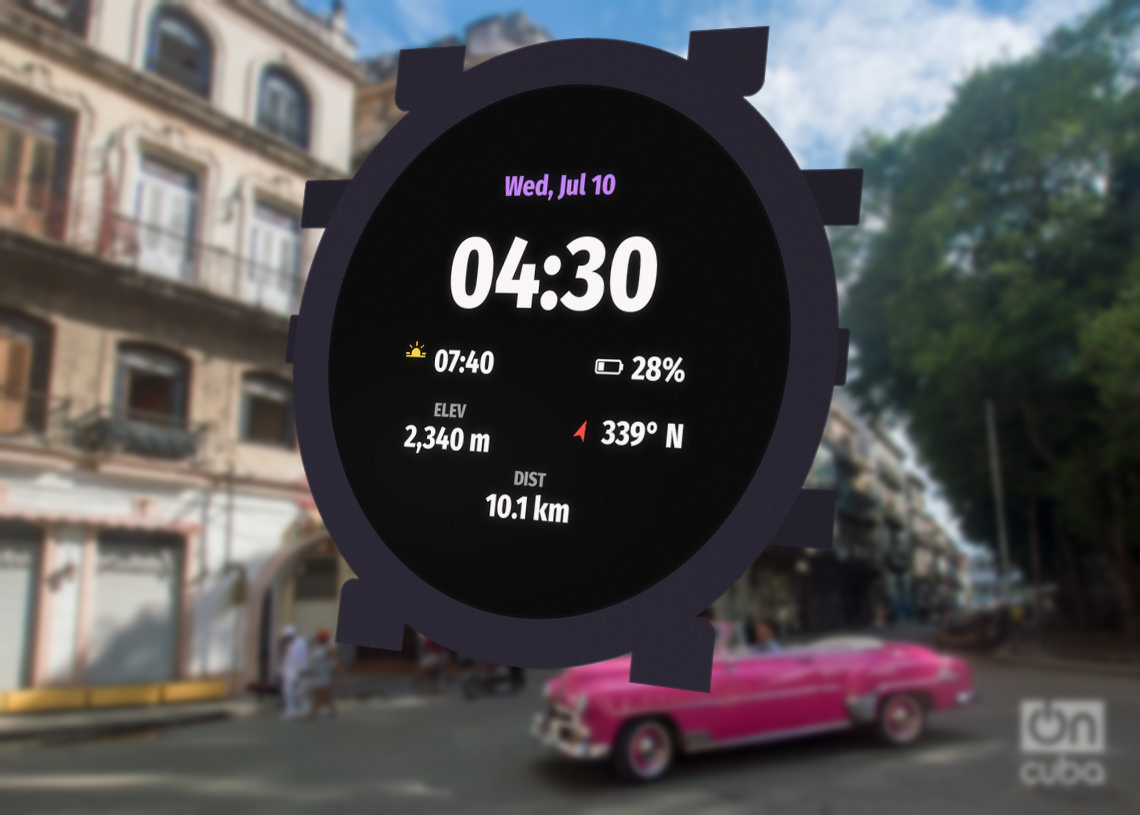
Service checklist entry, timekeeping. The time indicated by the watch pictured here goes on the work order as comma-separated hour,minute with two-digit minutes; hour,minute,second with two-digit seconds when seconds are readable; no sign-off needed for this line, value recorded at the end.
4,30
